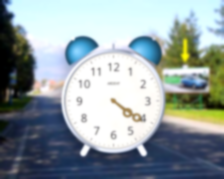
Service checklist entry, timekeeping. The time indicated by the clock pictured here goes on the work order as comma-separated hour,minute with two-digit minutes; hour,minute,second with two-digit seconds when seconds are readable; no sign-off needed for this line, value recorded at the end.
4,21
